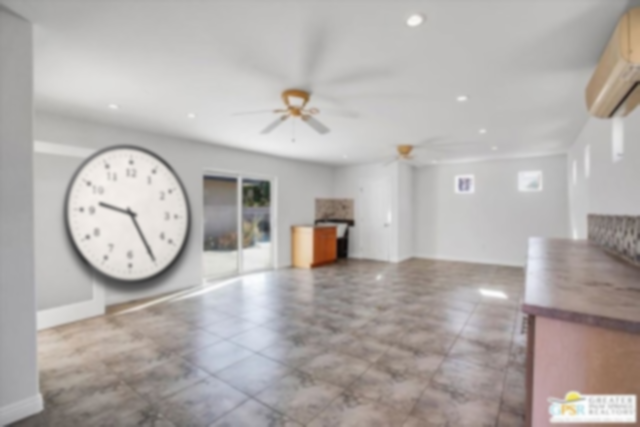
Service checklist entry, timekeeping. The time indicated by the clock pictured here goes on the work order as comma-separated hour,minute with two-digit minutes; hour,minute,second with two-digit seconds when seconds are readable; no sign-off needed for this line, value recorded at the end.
9,25
